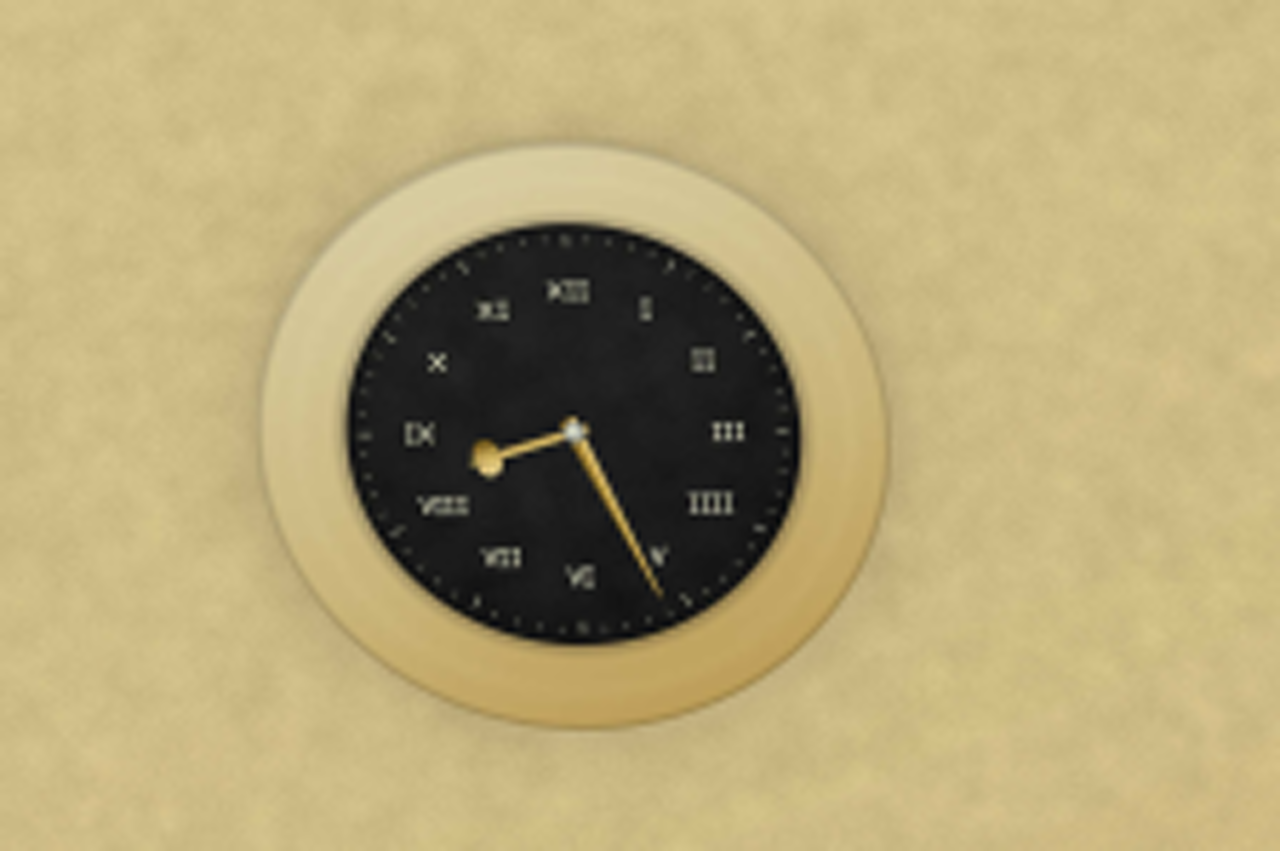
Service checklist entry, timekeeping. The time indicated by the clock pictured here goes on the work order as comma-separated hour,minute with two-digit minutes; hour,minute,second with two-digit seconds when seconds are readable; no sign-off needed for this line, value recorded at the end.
8,26
